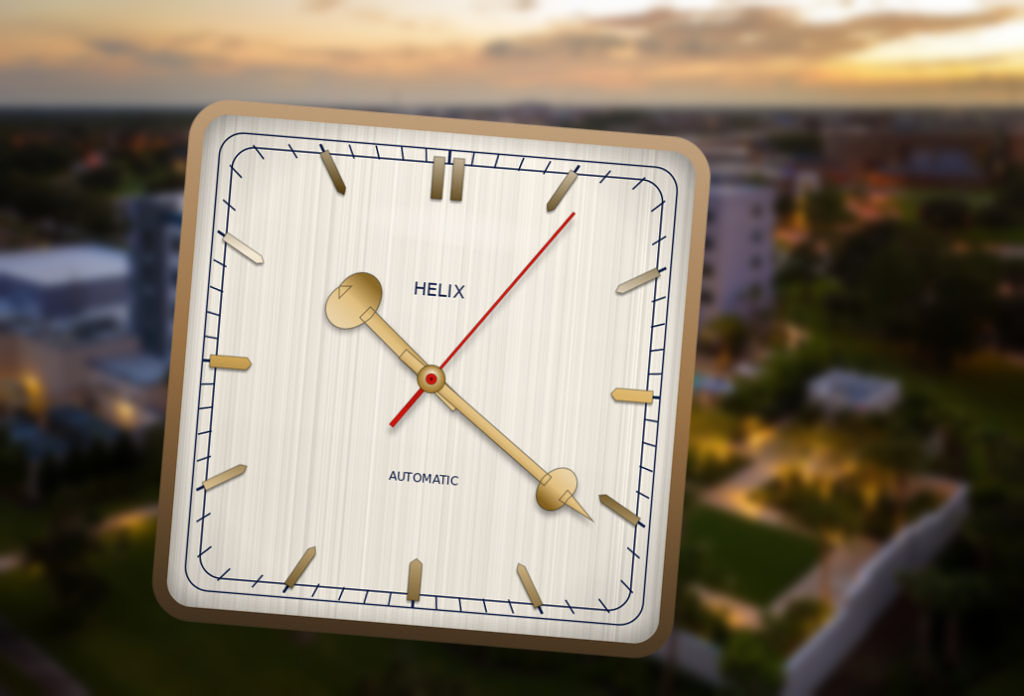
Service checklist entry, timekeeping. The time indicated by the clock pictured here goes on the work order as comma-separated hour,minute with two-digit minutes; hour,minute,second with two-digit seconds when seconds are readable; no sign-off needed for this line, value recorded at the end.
10,21,06
